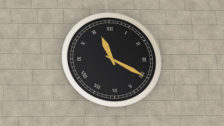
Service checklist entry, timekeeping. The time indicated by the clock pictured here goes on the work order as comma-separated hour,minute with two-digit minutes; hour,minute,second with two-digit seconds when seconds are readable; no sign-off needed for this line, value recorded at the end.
11,20
